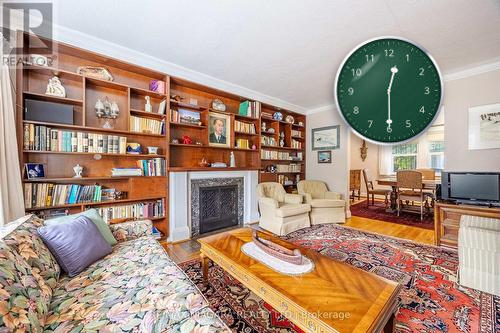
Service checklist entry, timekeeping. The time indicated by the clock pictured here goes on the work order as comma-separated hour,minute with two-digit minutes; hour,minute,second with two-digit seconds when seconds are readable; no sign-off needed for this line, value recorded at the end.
12,30
